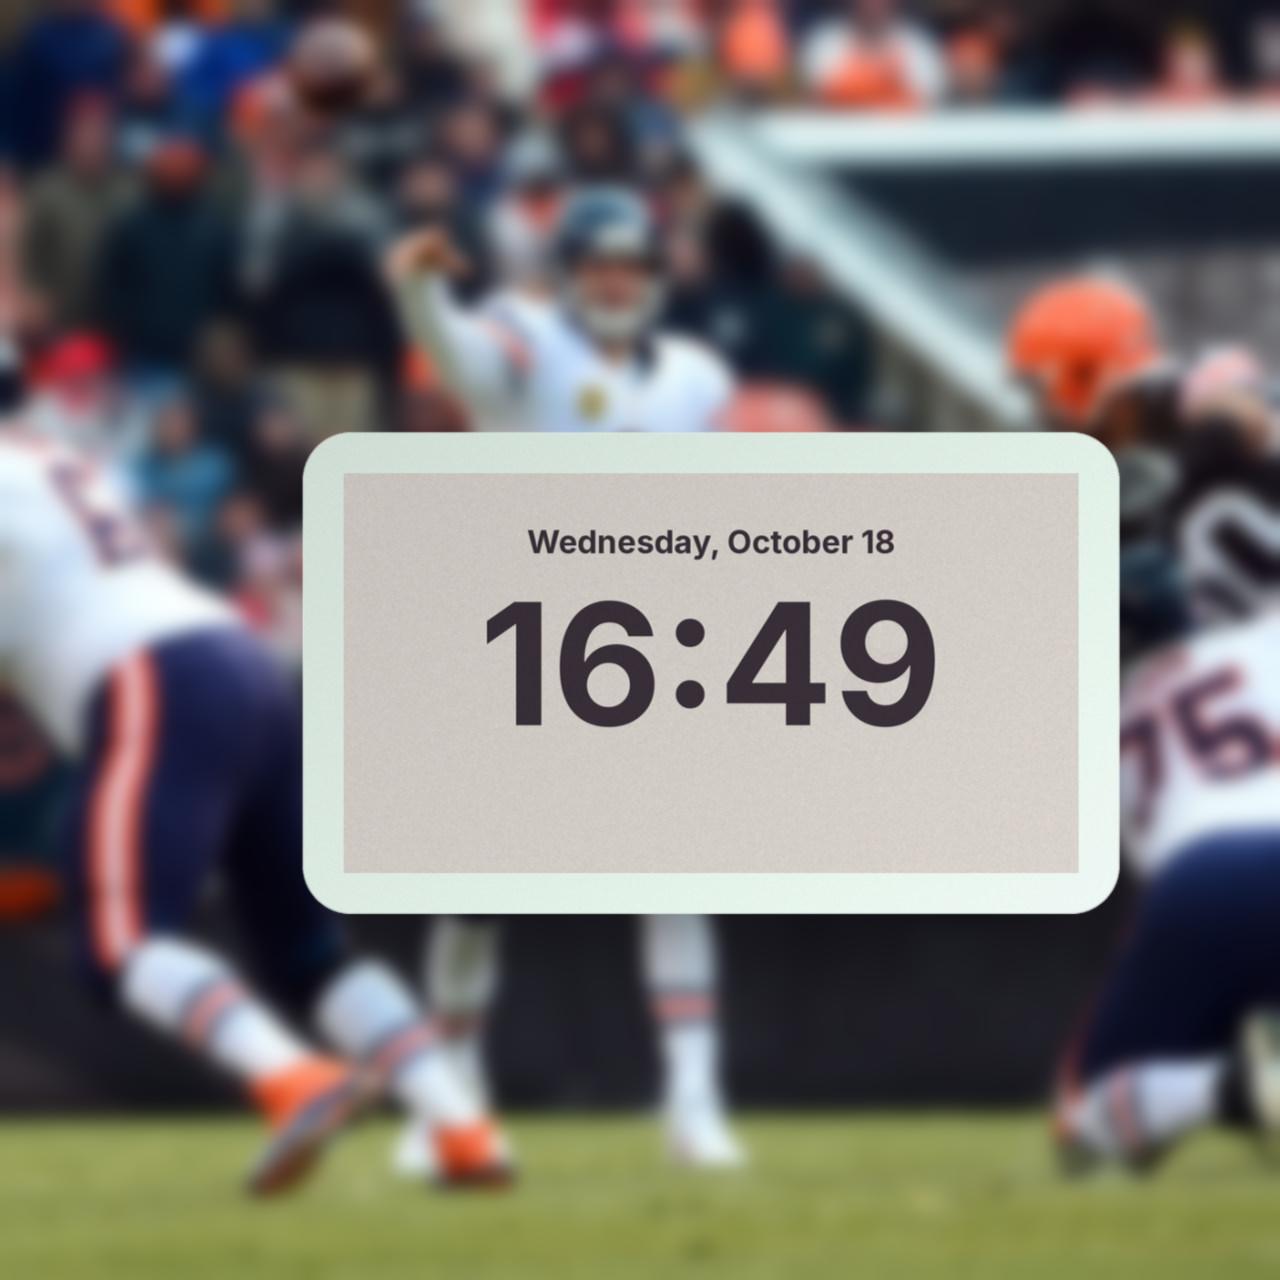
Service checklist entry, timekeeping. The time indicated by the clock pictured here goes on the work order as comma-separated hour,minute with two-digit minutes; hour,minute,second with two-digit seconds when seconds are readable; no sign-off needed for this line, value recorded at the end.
16,49
